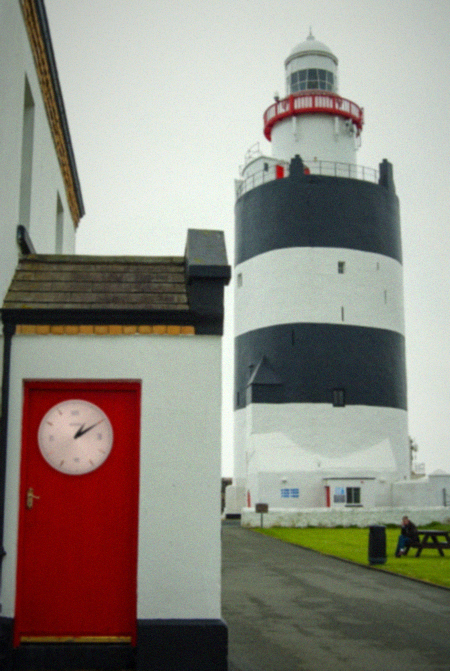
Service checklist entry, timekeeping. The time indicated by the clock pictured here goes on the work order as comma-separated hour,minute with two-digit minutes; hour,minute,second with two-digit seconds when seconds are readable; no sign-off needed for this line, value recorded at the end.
1,10
